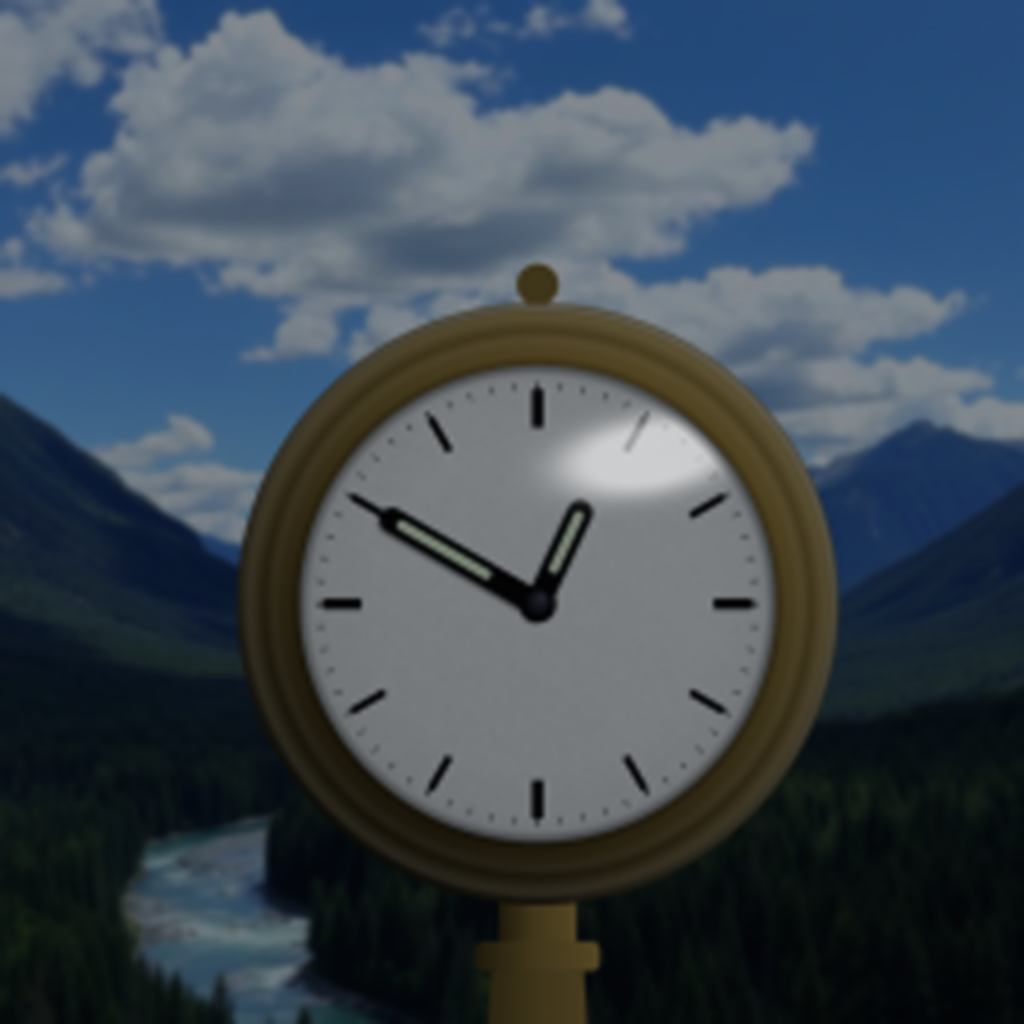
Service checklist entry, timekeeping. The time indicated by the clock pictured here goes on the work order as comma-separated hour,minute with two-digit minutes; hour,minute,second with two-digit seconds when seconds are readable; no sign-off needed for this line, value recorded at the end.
12,50
